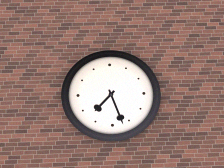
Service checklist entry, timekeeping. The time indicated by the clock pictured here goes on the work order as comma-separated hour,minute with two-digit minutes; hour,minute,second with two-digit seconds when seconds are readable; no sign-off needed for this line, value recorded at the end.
7,27
